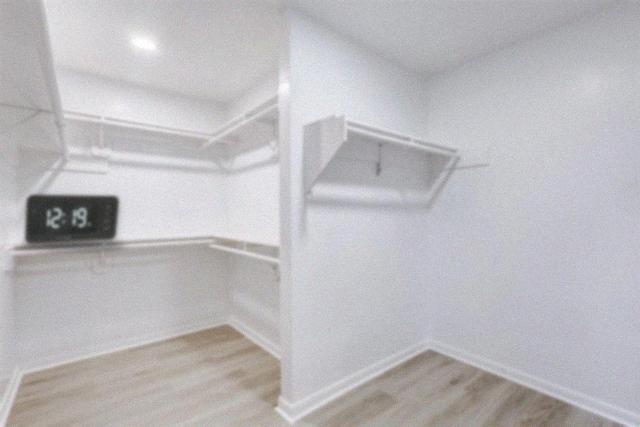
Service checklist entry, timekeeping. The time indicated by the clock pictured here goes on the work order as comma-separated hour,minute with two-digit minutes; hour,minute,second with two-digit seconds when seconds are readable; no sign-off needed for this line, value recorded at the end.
12,19
